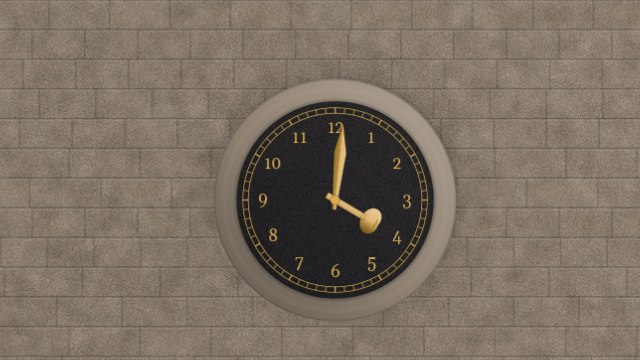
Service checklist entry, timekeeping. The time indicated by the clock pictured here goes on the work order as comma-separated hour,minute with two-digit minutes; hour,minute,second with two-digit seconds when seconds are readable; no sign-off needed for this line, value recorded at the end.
4,01
